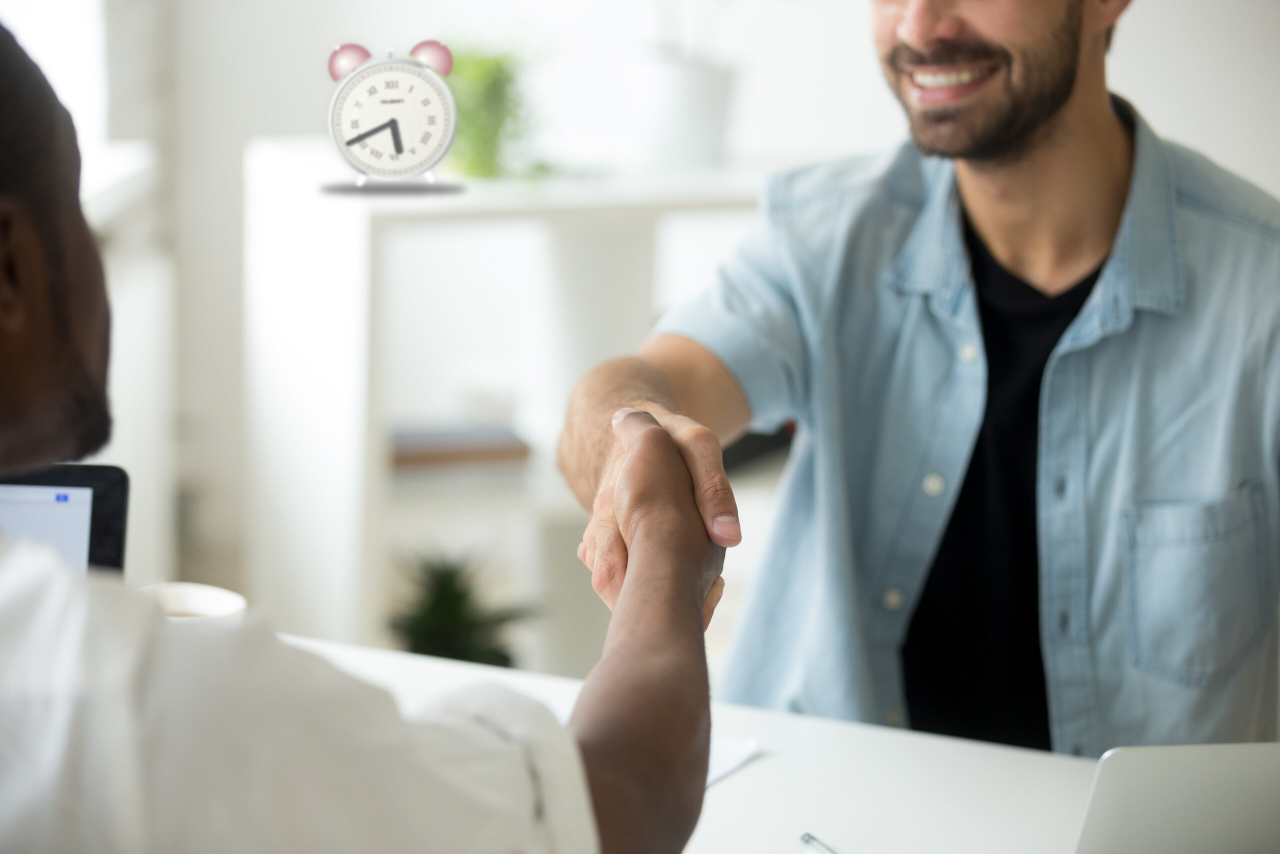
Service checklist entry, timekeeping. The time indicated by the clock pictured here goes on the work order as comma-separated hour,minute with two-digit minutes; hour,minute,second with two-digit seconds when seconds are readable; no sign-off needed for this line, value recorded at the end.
5,41
